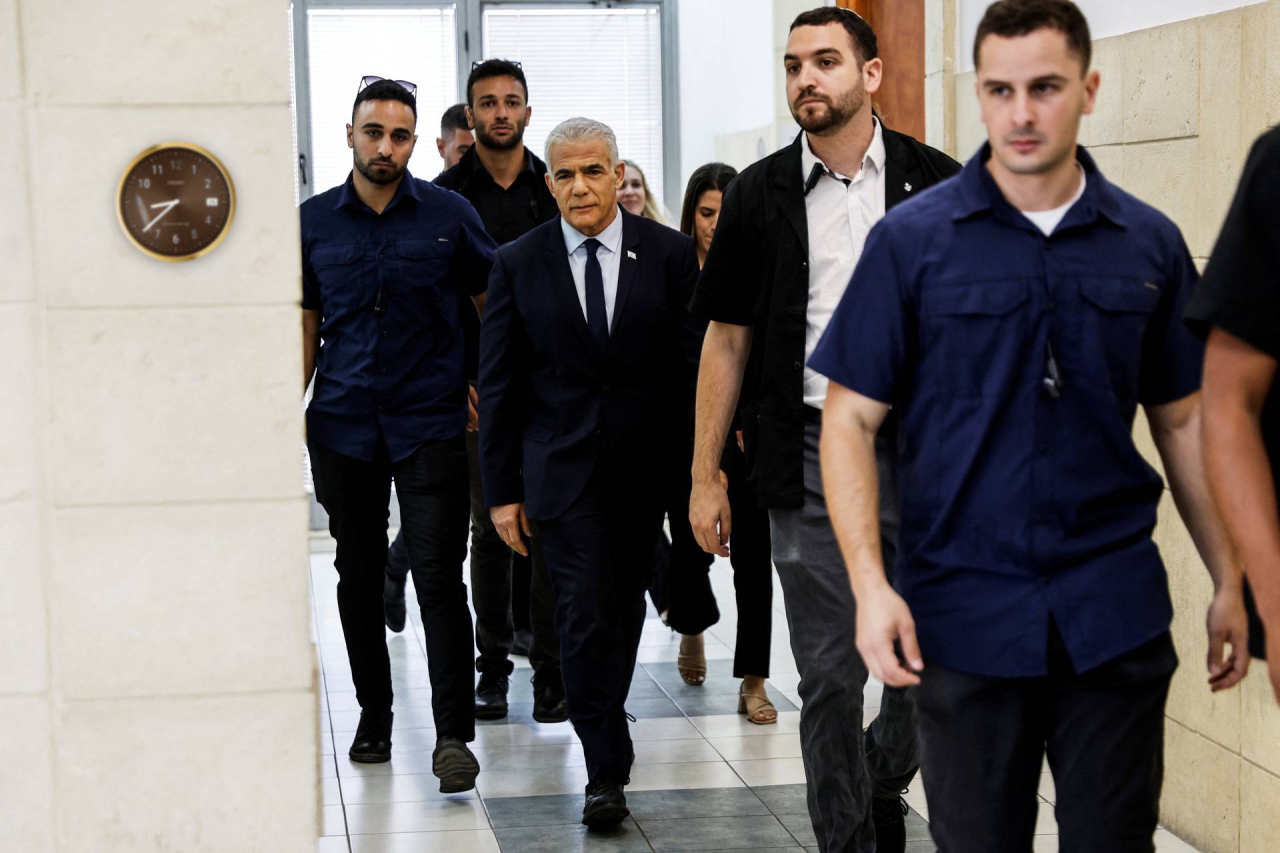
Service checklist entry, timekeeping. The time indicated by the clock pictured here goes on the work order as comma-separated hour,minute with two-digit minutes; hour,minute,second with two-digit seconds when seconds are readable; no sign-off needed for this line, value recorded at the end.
8,38
